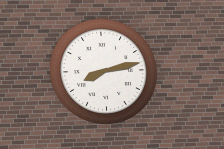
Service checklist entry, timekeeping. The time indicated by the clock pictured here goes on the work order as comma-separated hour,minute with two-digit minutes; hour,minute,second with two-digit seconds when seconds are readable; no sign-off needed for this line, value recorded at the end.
8,13
